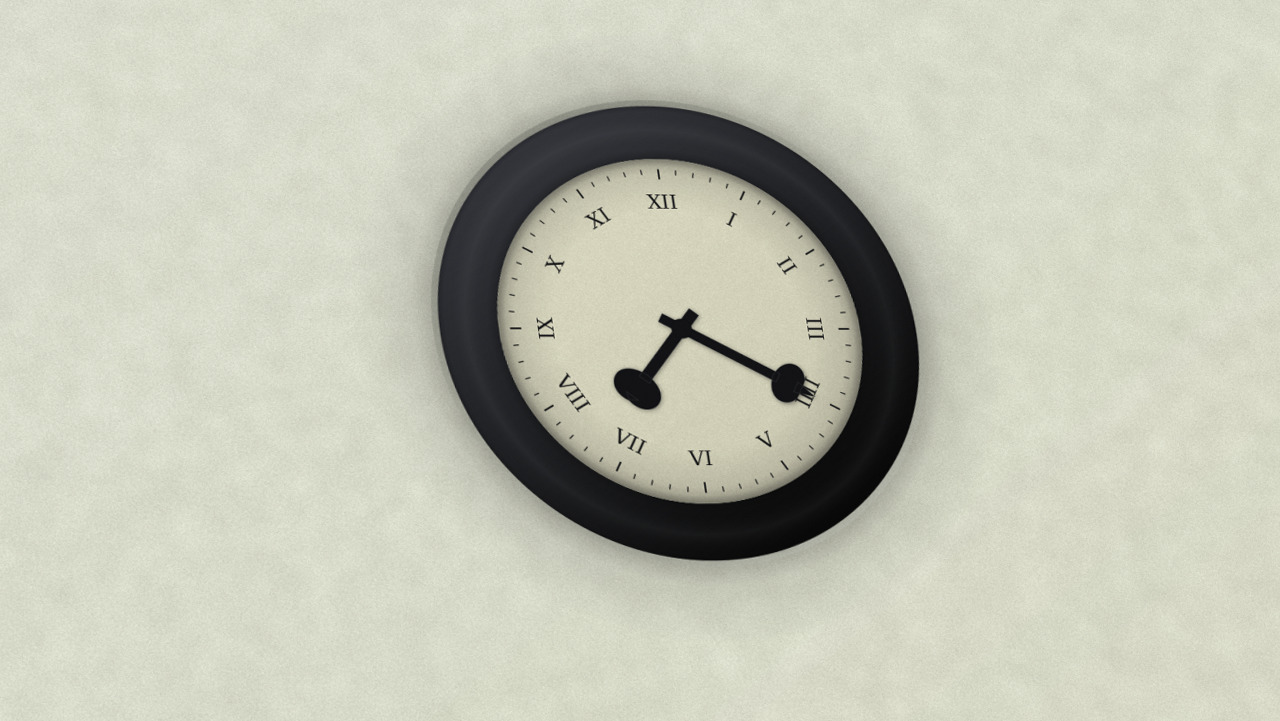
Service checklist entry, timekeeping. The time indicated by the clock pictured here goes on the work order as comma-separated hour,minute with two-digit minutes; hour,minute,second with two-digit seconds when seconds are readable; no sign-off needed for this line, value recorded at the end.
7,20
